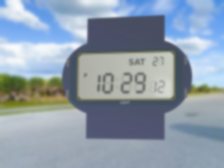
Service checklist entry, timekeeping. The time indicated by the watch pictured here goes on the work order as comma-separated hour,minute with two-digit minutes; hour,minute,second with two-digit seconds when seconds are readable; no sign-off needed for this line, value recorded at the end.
10,29,12
